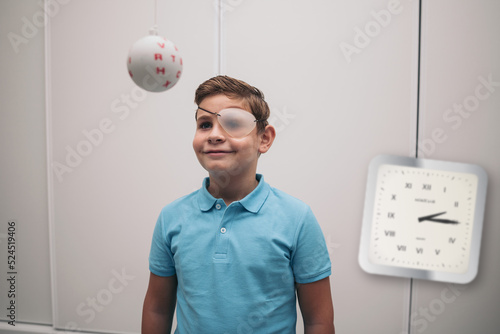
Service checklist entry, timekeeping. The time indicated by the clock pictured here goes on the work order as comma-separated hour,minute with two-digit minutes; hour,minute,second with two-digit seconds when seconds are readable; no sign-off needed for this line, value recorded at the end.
2,15
